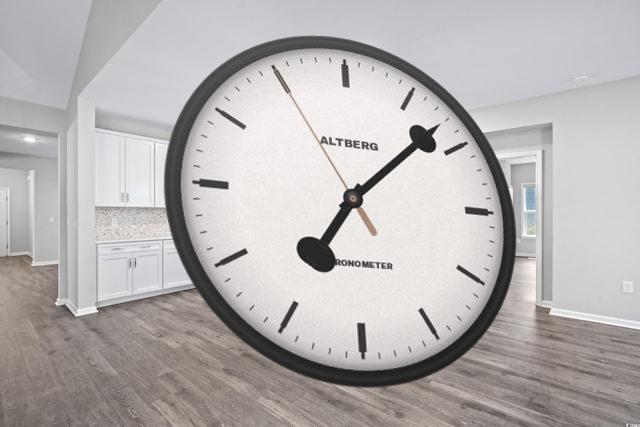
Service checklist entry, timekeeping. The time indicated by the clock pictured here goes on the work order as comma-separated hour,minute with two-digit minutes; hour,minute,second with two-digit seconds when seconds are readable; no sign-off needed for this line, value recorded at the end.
7,07,55
